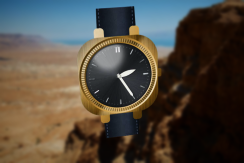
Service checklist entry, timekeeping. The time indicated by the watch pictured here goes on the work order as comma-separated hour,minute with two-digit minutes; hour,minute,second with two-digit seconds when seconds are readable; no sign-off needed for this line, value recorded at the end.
2,25
